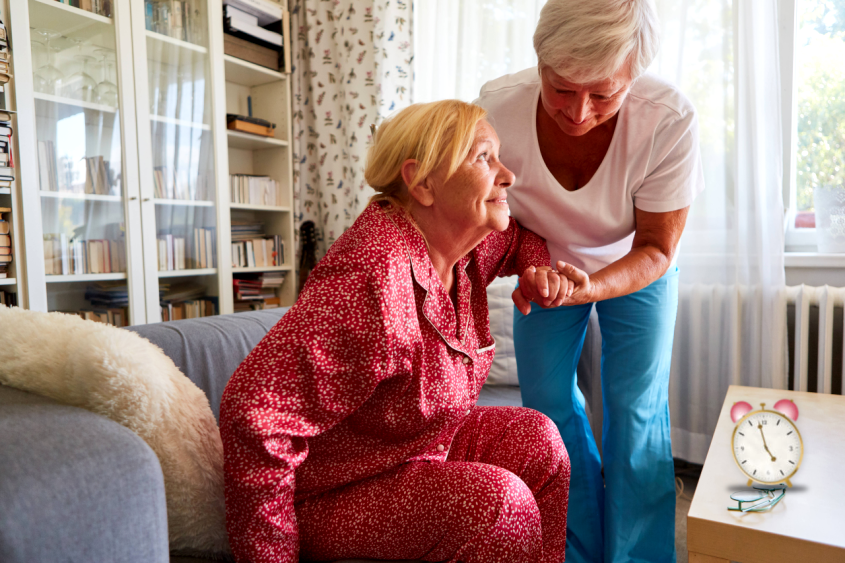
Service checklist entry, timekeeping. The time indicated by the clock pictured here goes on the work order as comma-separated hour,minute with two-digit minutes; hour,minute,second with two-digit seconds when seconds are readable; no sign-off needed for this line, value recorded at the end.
4,58
